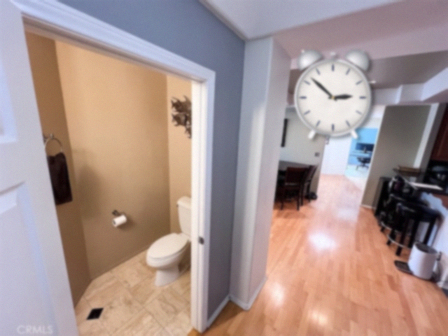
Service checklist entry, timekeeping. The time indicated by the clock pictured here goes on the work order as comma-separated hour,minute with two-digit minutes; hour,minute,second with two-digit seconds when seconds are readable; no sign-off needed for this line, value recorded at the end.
2,52
